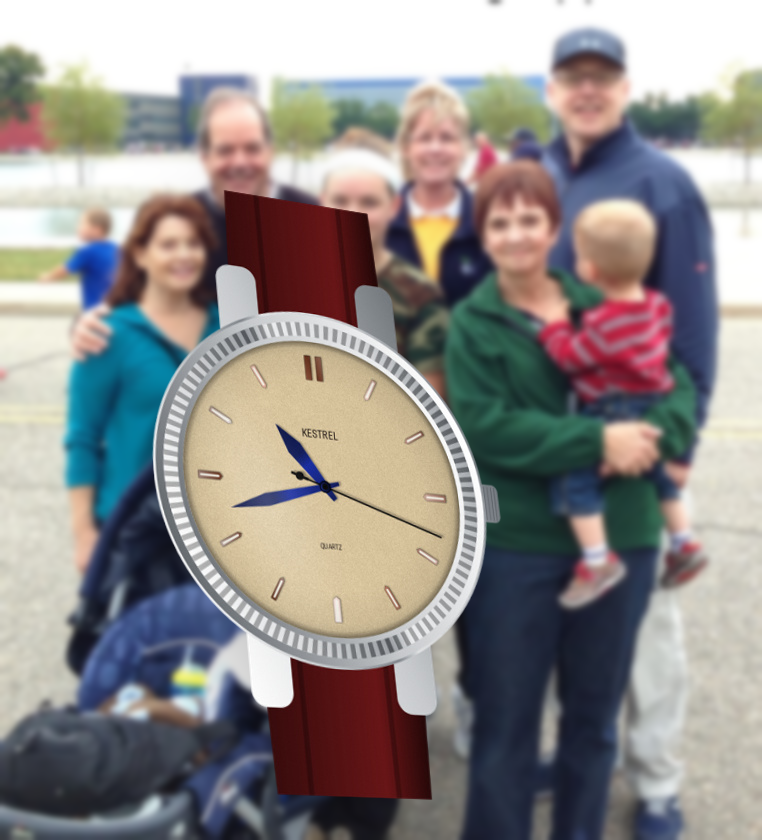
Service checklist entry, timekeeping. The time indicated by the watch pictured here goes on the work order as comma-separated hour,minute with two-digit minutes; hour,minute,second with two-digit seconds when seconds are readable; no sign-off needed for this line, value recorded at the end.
10,42,18
